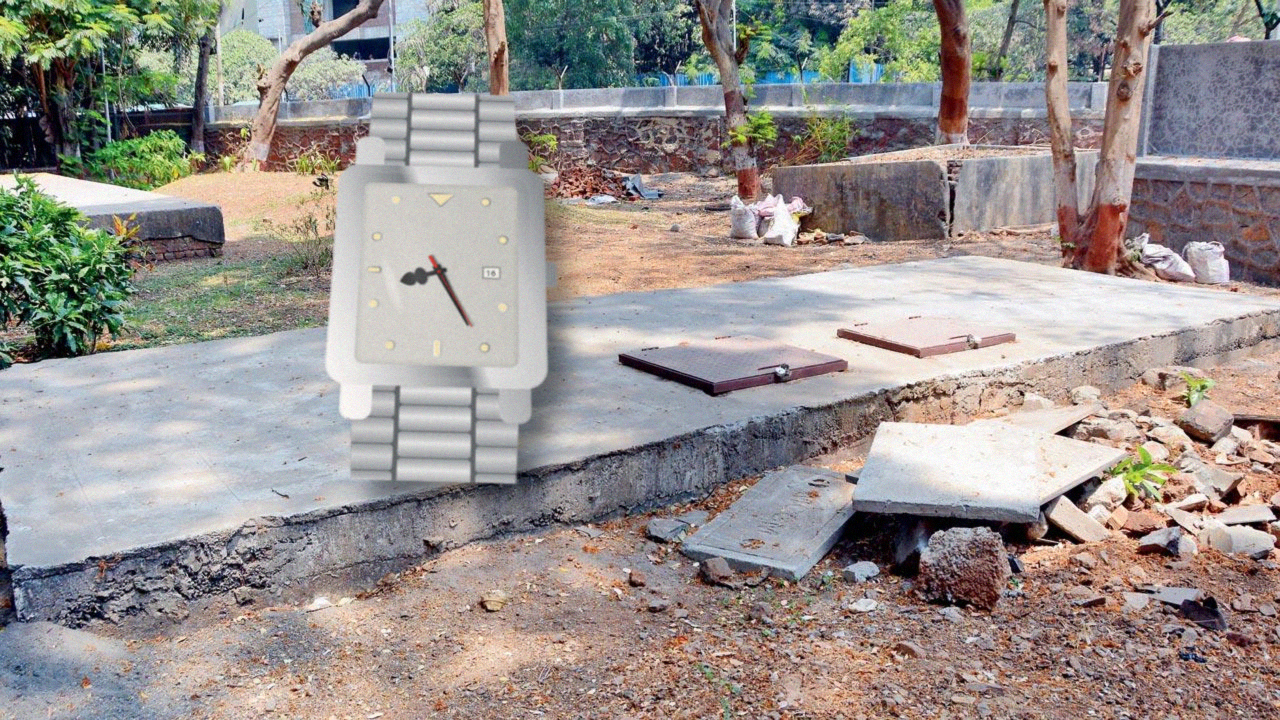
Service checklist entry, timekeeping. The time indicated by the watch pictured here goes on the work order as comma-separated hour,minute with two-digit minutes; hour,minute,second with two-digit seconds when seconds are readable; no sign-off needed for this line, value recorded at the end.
8,25,25
